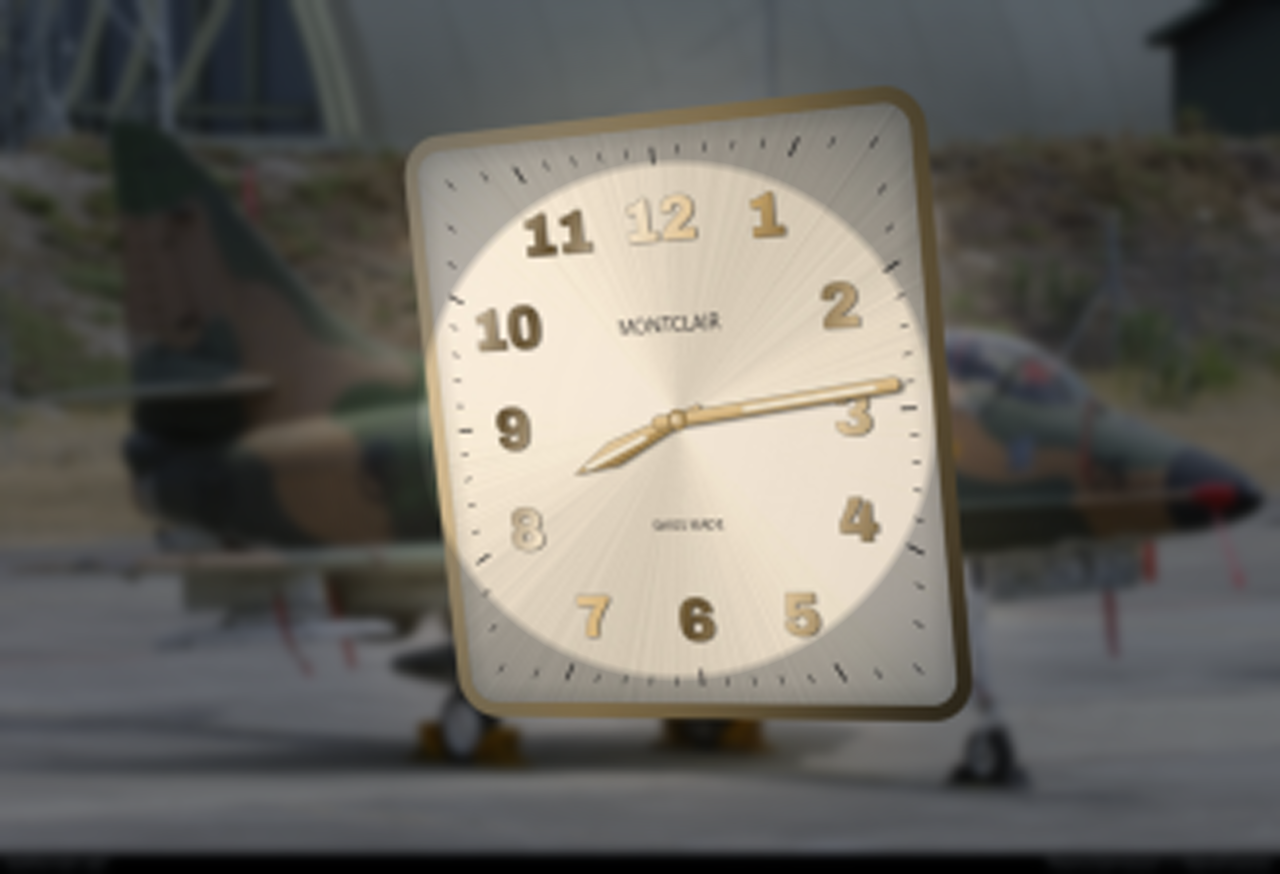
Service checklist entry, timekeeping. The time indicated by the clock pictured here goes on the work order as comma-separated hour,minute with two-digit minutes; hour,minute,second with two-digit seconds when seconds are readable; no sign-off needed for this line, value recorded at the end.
8,14
